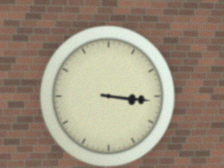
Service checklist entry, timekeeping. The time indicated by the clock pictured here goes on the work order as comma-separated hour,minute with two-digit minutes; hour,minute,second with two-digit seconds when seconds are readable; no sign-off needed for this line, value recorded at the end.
3,16
